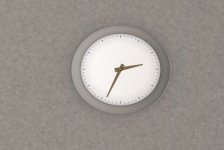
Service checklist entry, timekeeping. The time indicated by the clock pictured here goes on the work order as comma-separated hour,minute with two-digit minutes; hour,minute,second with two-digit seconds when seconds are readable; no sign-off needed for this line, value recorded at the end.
2,34
